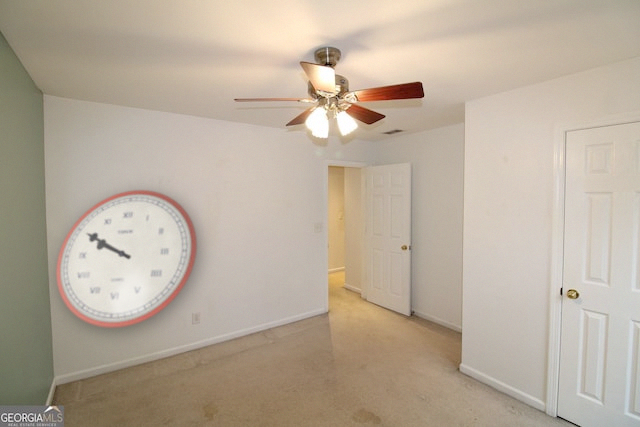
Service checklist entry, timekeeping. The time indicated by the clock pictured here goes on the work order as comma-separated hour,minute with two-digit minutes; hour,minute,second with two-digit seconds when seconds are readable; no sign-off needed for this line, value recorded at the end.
9,50
